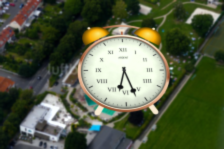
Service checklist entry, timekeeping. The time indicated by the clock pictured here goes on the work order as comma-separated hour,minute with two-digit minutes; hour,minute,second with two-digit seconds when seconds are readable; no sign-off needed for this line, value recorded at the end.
6,27
